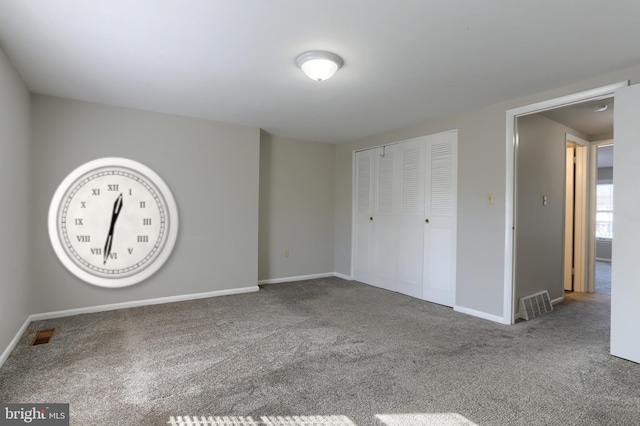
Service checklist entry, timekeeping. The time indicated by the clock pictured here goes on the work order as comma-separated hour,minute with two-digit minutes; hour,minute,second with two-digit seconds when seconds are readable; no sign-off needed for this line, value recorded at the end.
12,32
